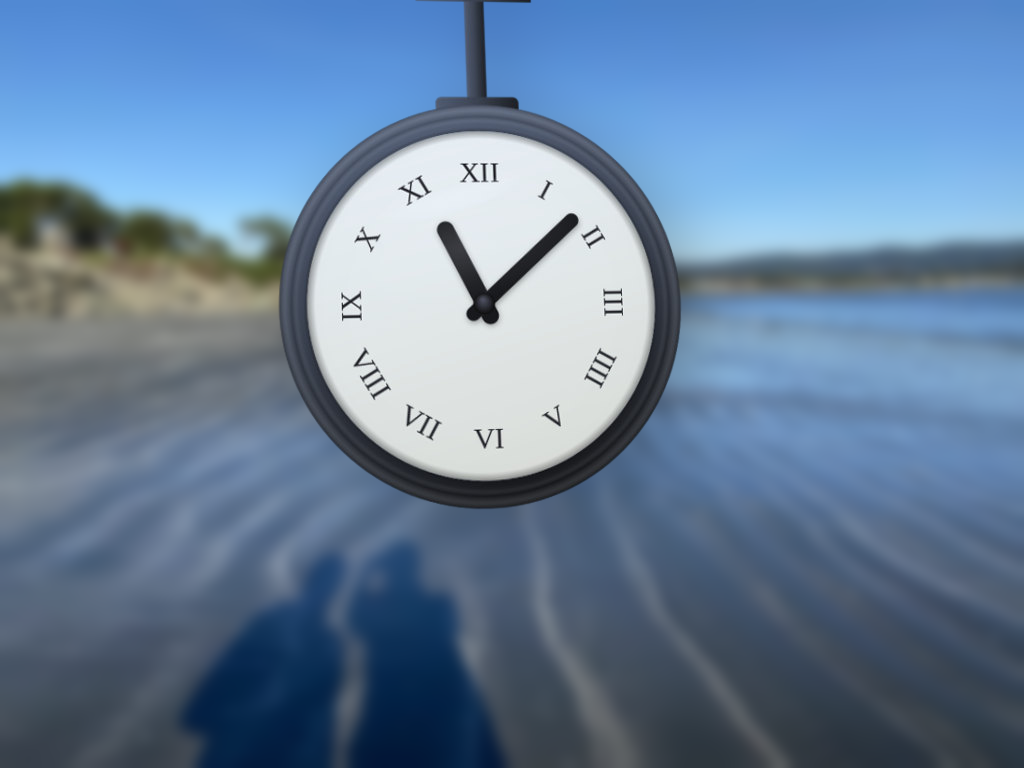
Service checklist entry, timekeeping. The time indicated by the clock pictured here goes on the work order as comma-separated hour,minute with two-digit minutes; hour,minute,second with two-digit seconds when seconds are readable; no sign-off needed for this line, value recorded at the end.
11,08
